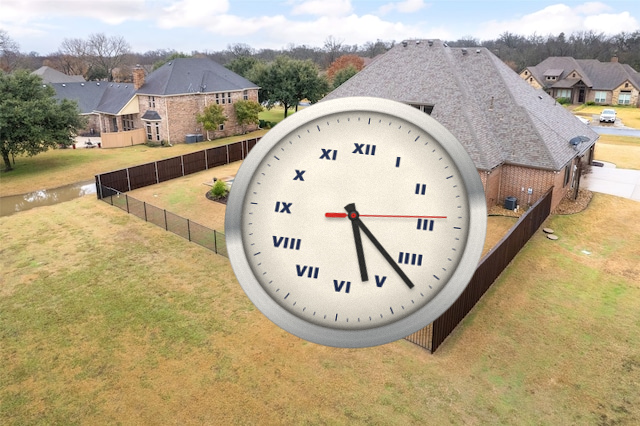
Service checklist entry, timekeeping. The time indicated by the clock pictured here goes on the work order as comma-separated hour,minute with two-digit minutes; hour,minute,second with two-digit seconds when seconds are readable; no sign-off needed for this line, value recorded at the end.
5,22,14
